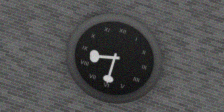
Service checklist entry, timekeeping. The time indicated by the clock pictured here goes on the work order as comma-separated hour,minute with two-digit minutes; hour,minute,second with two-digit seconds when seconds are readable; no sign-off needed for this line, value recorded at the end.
8,30
